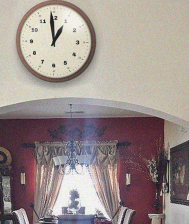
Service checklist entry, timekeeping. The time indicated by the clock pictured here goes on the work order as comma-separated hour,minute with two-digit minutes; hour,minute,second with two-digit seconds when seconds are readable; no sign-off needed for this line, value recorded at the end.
12,59
